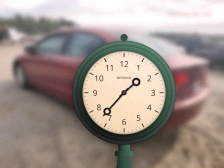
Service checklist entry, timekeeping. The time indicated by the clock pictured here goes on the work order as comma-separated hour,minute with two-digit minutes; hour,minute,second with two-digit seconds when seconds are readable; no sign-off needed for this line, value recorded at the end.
1,37
